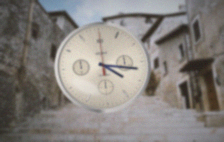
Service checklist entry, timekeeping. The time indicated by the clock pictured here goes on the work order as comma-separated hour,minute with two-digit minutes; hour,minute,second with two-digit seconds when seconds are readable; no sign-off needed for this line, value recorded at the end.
4,17
